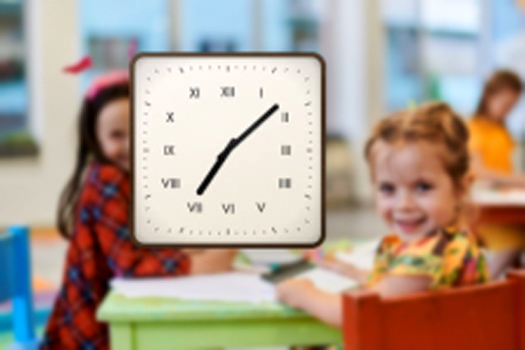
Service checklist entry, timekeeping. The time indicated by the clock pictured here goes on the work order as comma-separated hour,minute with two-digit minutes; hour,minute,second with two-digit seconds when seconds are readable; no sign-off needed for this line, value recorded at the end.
7,08
